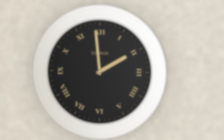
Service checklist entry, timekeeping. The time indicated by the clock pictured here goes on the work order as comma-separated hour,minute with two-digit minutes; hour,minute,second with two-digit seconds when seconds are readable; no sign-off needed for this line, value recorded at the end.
1,59
